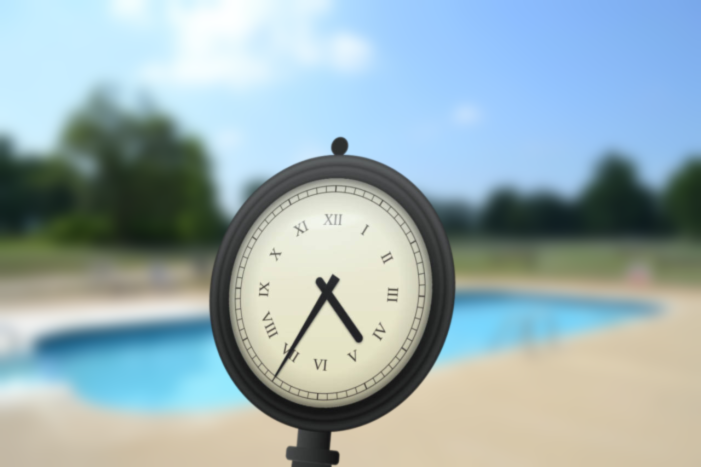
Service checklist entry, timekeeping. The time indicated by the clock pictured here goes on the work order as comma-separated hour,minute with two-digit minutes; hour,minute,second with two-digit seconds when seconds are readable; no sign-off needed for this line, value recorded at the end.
4,35
